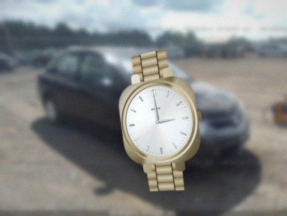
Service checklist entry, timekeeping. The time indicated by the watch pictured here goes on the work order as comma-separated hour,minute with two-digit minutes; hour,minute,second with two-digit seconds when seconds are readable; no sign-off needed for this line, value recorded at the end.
3,00
